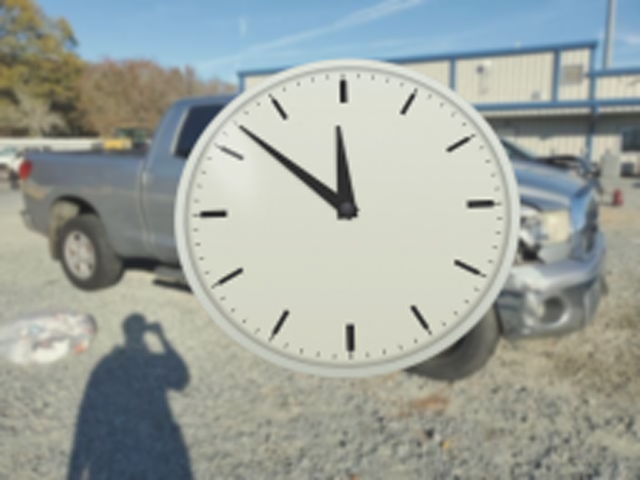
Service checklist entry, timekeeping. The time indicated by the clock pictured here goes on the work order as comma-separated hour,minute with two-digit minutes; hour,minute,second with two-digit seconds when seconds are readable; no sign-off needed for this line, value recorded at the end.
11,52
